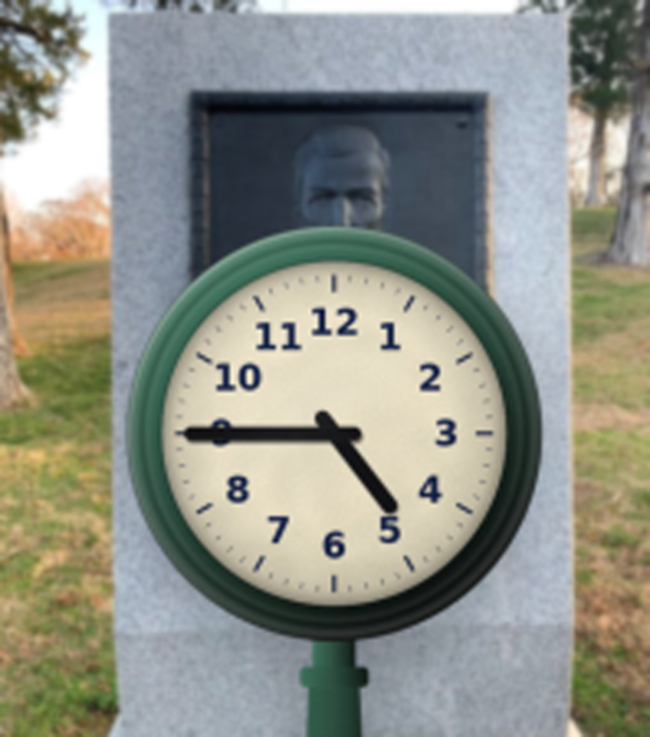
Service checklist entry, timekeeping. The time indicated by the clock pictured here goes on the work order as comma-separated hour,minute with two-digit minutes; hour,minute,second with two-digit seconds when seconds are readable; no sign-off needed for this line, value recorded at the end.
4,45
